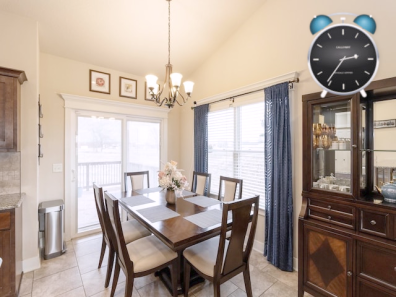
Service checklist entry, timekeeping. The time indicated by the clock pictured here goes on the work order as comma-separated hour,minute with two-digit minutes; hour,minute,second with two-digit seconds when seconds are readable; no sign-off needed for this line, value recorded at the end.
2,36
